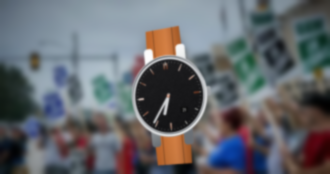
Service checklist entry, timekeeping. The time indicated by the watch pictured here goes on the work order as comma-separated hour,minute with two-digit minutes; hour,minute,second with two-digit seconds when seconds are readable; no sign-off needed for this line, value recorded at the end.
6,36
